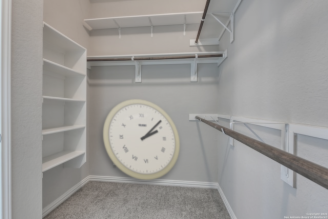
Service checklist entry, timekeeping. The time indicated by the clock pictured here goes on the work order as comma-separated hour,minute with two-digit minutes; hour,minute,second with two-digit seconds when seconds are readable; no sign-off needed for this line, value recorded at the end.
2,08
